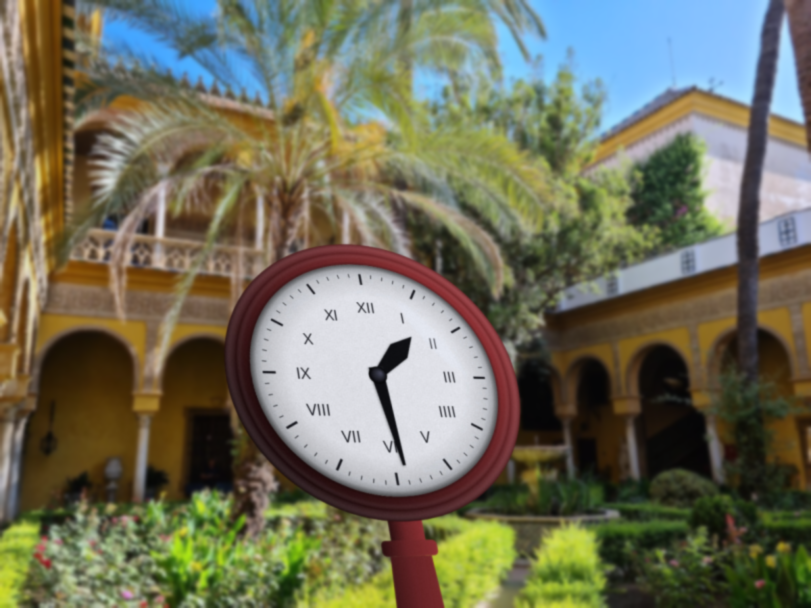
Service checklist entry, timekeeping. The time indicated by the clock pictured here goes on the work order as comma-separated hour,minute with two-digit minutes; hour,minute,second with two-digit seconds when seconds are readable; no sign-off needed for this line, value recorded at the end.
1,29
